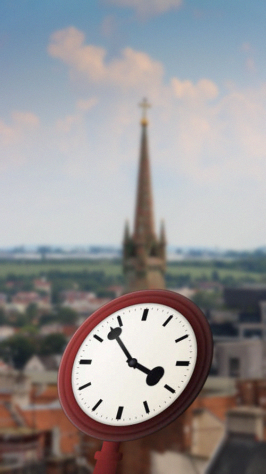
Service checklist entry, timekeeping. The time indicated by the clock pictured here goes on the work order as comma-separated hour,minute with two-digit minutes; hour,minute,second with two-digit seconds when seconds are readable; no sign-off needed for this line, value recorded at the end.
3,53
